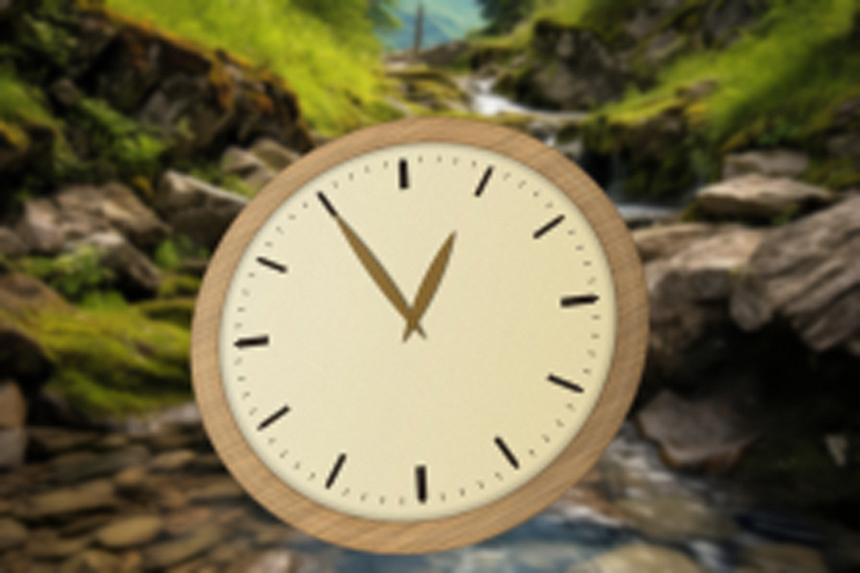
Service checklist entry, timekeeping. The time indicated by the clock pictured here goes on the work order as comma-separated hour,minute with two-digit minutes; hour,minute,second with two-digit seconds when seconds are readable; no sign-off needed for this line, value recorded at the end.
12,55
